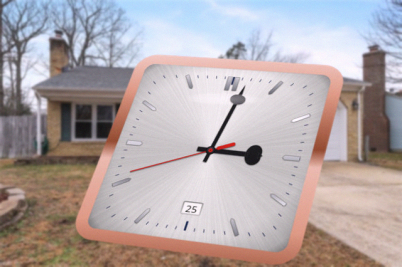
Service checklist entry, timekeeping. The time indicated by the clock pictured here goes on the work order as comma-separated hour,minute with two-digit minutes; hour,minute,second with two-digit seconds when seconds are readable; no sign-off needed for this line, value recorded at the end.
3,01,41
